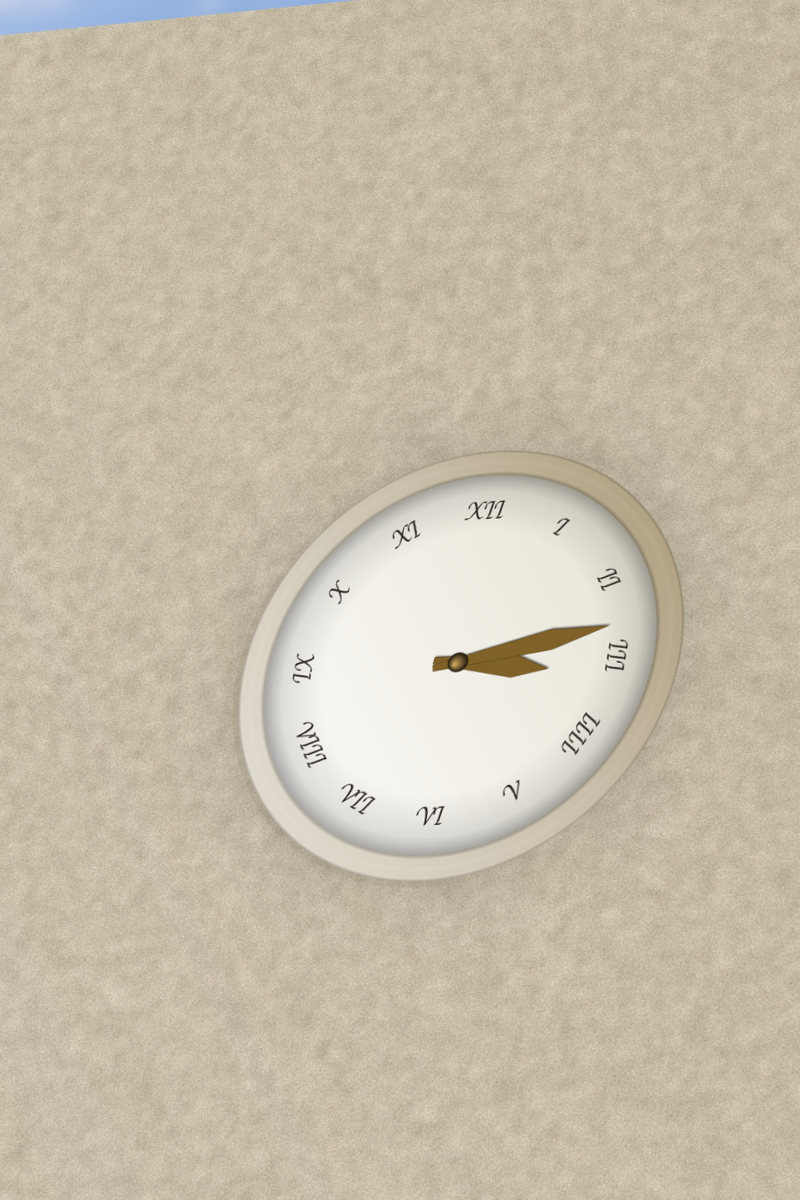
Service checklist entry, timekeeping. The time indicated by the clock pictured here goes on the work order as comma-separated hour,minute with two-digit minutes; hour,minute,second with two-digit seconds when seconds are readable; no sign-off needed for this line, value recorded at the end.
3,13
